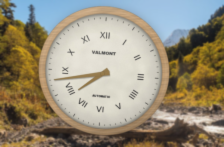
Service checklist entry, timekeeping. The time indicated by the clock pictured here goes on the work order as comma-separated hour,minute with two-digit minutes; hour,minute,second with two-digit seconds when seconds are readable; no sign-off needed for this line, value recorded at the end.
7,43
